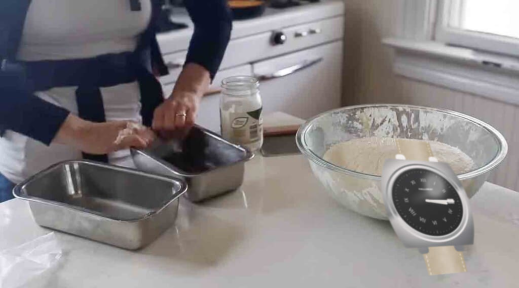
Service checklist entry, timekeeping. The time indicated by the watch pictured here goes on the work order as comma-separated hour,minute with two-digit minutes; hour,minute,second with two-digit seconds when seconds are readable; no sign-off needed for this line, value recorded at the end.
3,15
